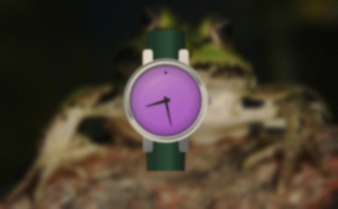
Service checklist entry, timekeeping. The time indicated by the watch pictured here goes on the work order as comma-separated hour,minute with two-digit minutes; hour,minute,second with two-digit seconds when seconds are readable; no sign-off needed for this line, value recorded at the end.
8,28
